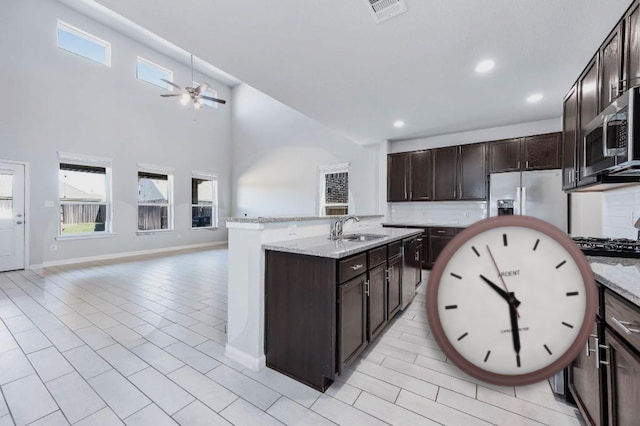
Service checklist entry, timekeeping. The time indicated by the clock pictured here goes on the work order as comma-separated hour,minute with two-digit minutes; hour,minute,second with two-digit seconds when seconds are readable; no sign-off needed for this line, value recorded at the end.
10,29,57
